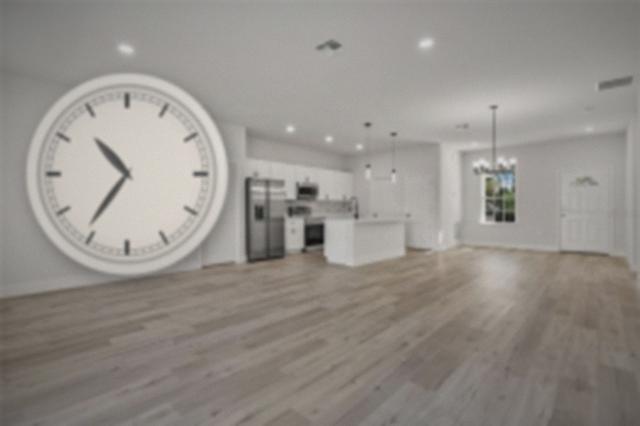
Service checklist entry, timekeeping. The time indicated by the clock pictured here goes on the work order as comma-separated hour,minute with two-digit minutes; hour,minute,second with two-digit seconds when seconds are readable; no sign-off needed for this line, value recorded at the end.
10,36
